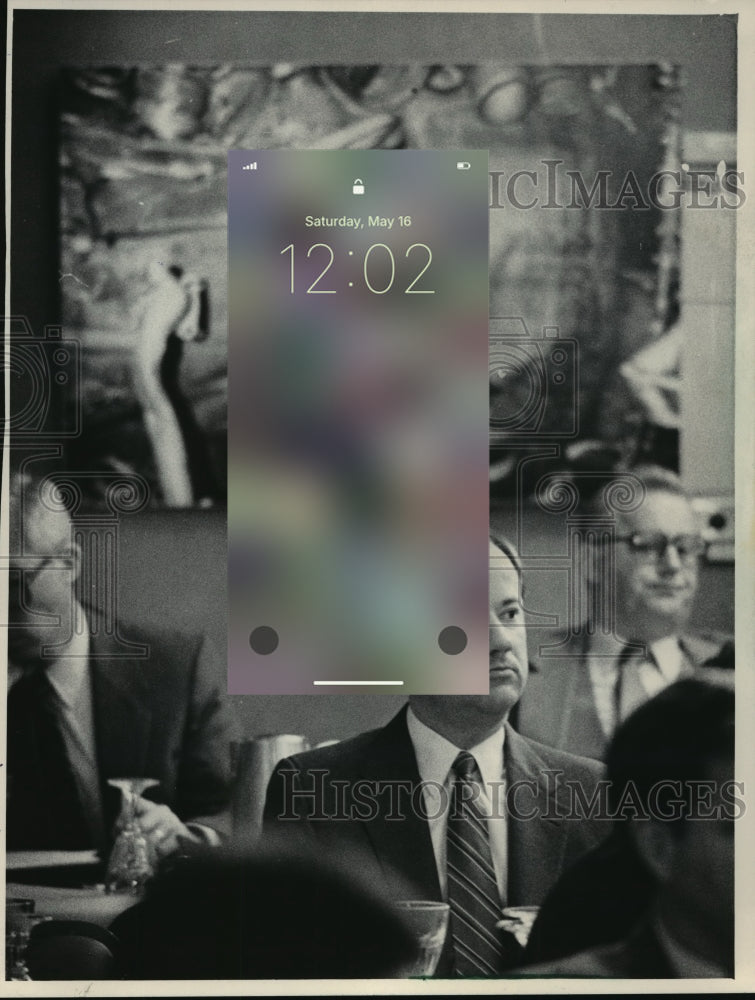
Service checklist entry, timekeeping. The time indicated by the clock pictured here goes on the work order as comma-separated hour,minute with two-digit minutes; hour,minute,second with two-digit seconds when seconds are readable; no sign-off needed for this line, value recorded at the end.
12,02
